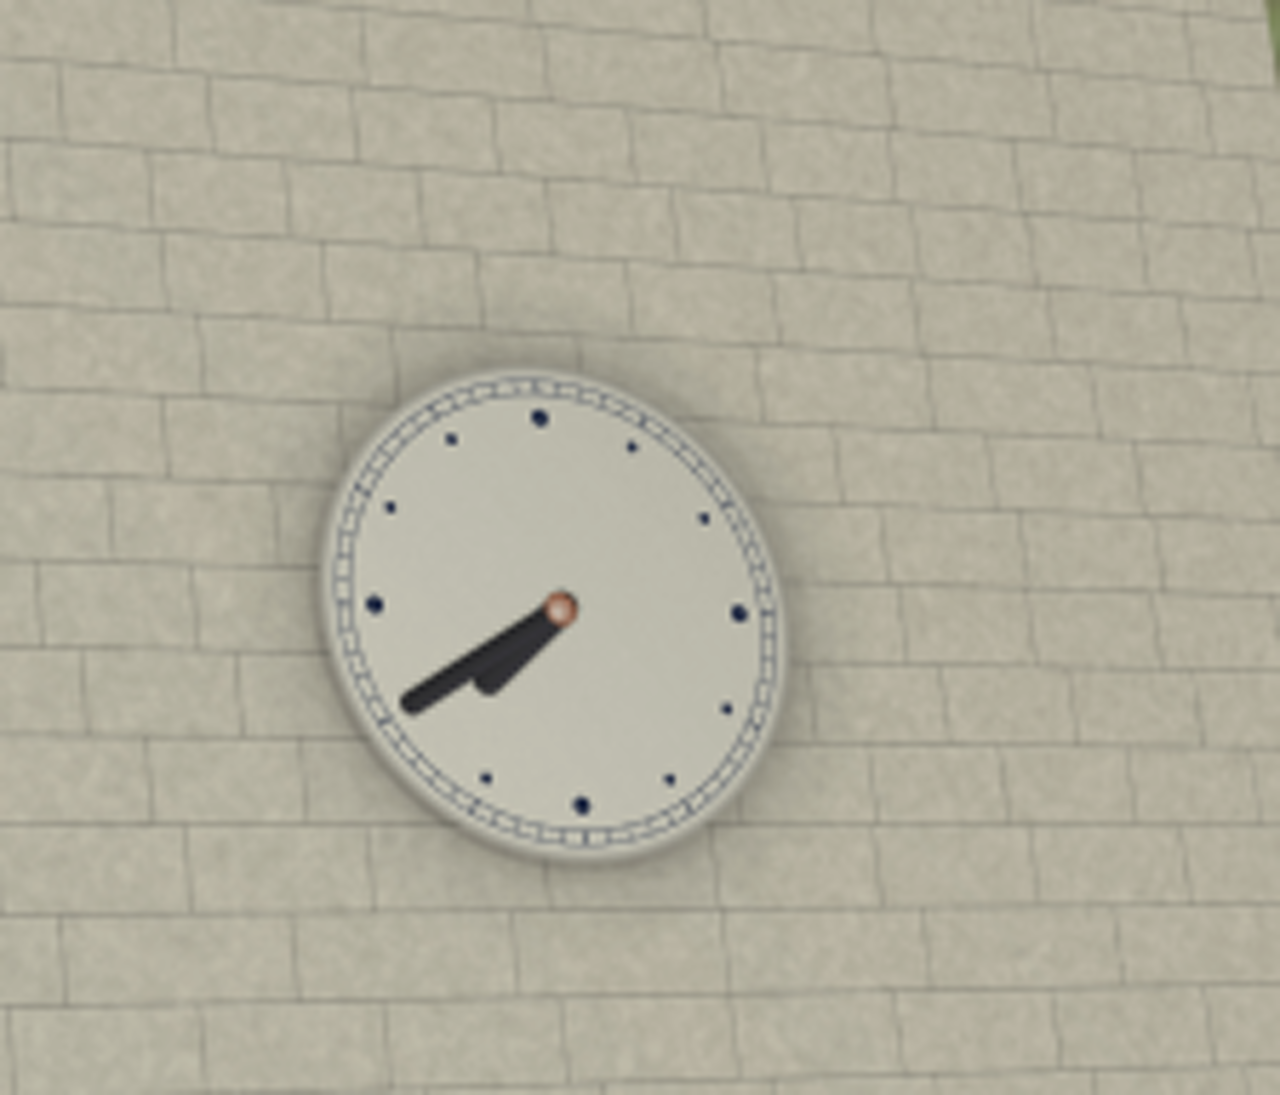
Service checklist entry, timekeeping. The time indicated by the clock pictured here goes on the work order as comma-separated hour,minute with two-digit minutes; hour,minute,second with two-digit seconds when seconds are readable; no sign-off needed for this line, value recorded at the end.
7,40
